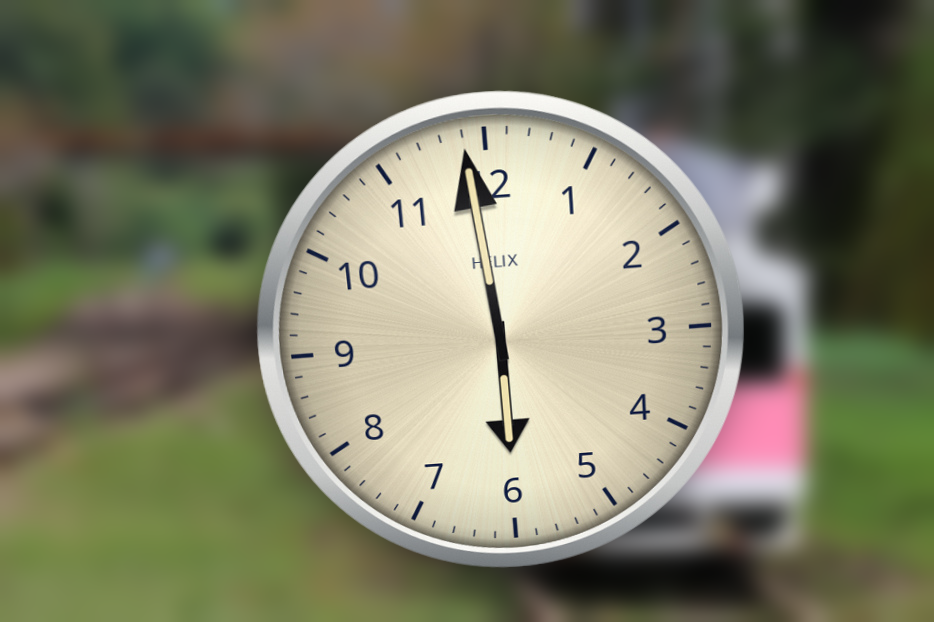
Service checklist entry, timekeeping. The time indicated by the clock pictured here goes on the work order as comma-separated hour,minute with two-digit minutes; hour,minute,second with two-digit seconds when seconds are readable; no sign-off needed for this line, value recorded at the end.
5,59
